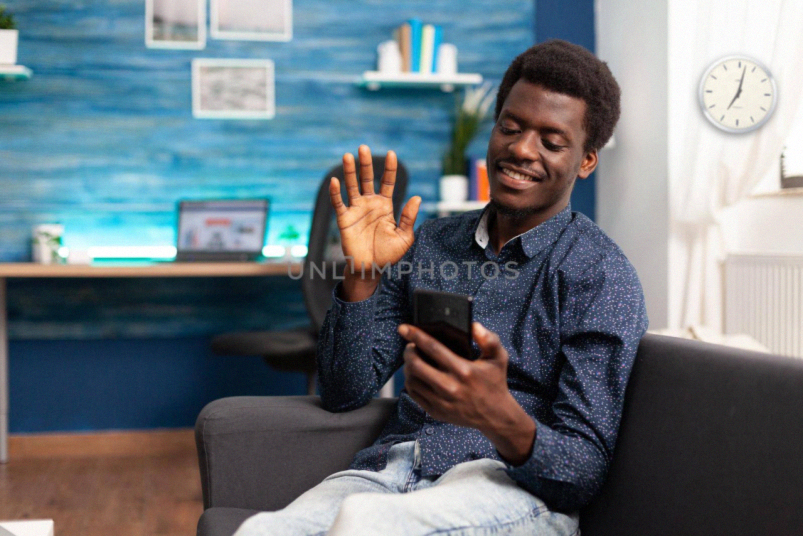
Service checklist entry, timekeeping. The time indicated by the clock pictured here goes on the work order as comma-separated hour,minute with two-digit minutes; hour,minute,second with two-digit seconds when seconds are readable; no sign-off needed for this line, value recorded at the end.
7,02
